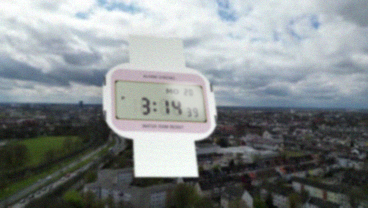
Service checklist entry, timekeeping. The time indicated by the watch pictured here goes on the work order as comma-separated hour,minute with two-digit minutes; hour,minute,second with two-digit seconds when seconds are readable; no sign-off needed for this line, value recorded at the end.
3,14
